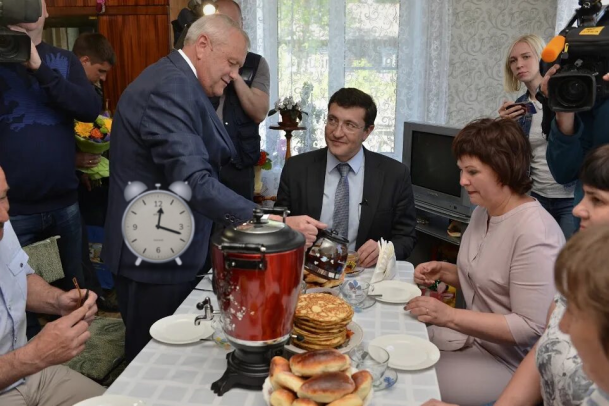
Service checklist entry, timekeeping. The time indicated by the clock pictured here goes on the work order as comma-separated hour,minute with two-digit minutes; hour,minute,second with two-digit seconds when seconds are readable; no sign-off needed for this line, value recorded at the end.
12,18
